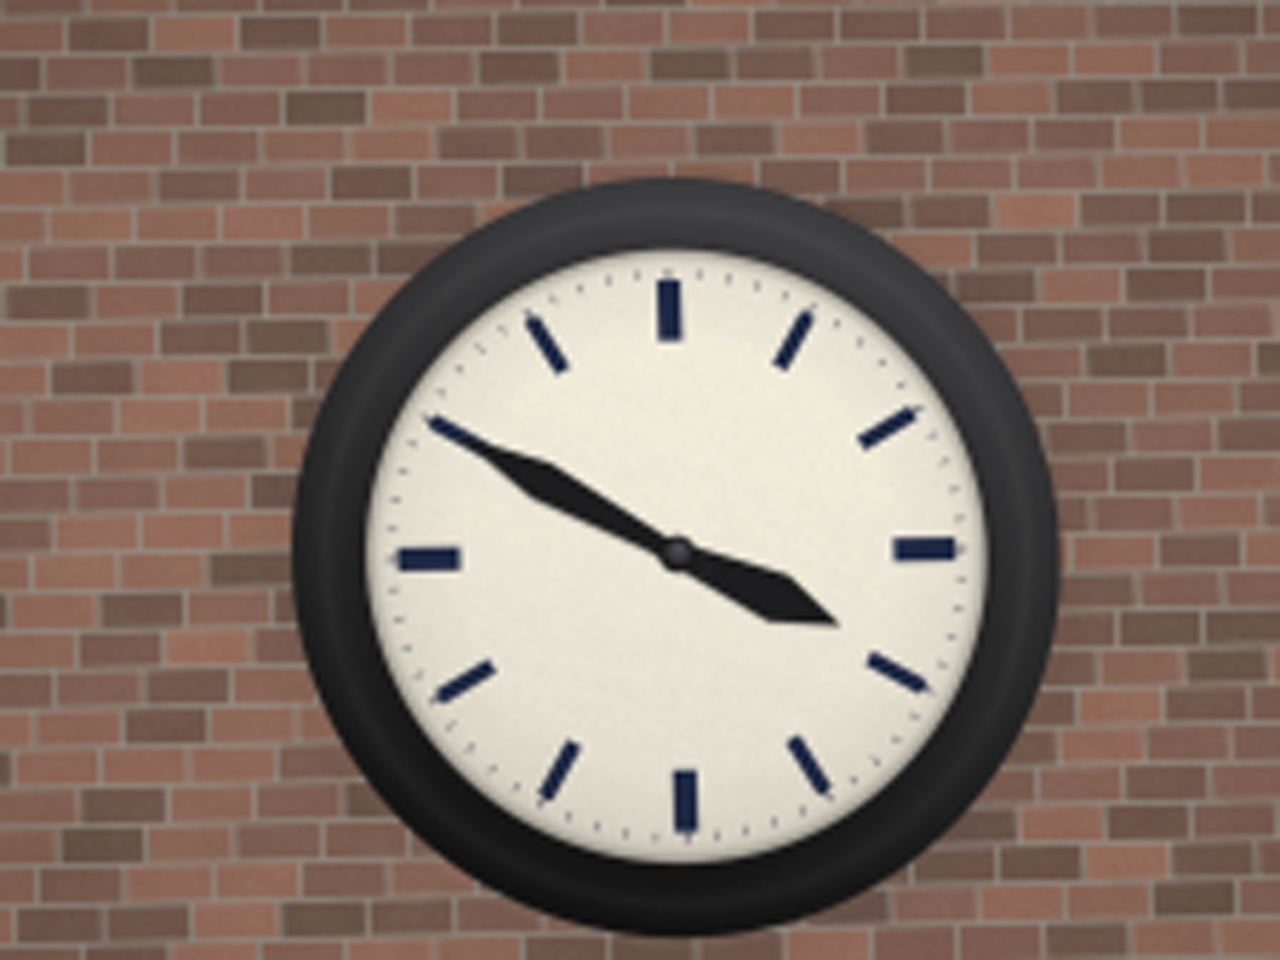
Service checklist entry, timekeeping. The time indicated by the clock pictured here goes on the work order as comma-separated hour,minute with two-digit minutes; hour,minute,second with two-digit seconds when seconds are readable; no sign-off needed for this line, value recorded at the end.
3,50
